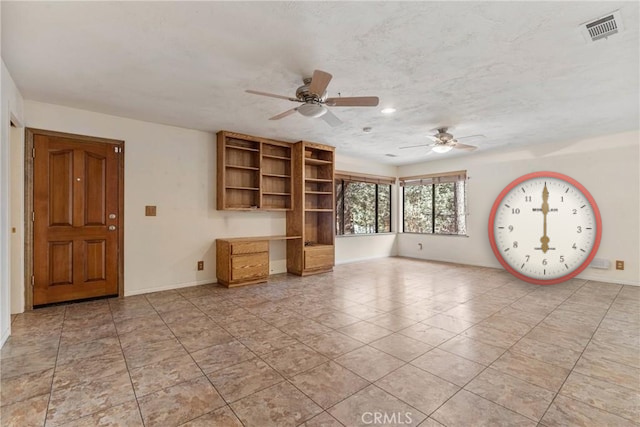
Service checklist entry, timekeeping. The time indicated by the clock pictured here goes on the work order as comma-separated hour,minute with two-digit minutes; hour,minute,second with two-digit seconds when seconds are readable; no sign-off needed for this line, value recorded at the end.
6,00
